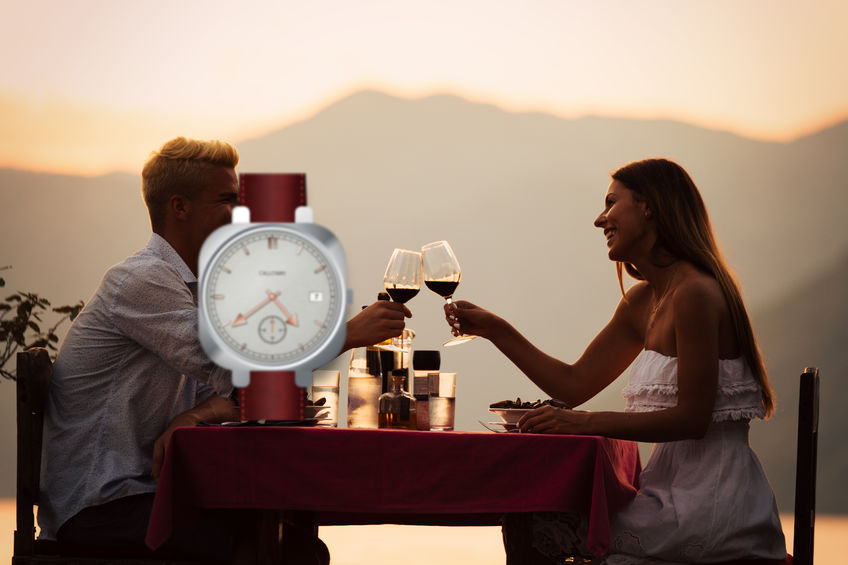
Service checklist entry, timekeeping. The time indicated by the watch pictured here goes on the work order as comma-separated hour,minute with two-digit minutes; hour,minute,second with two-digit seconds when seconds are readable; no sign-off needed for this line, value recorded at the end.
4,39
